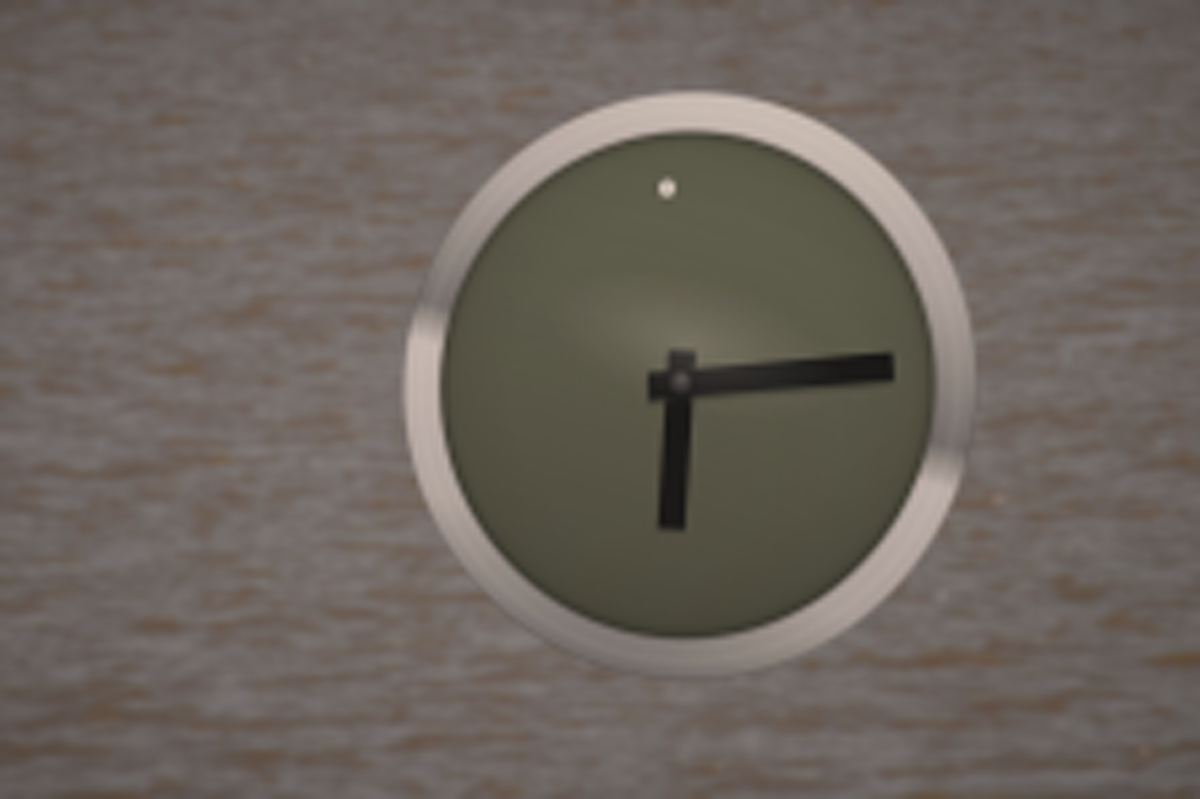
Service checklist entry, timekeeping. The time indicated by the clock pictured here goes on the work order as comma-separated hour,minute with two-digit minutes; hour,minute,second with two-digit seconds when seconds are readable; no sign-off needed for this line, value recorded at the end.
6,15
